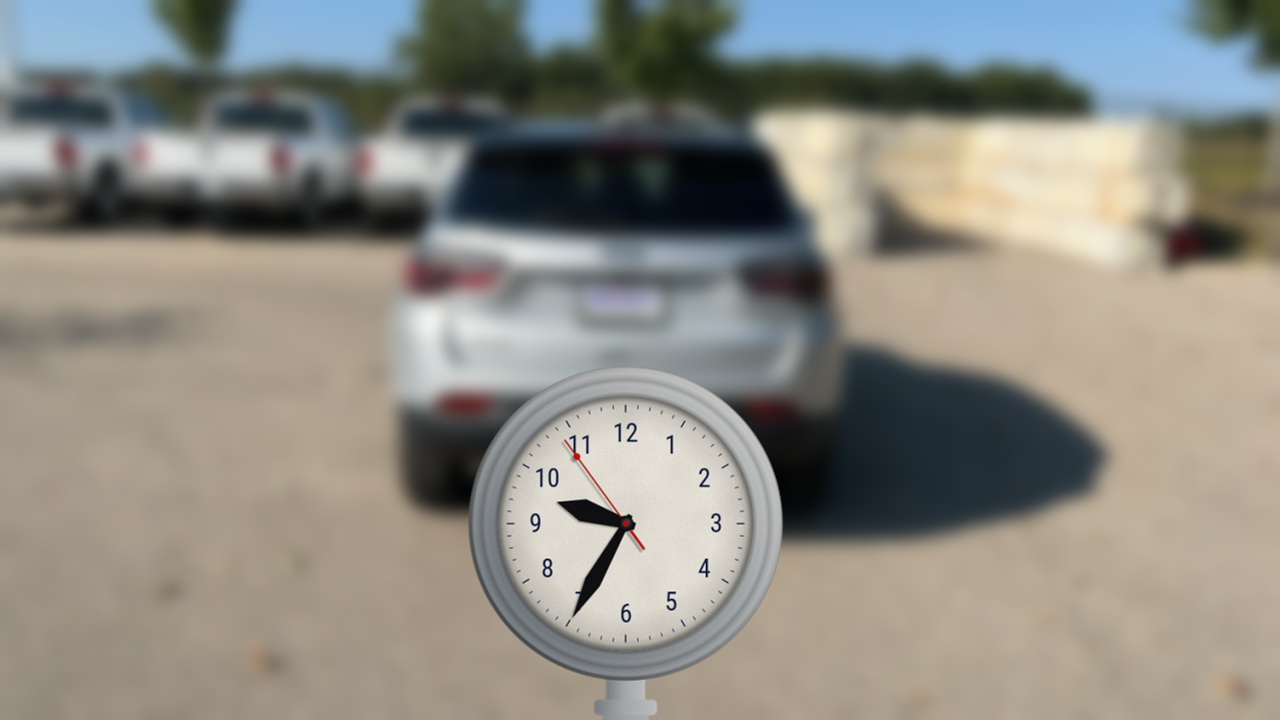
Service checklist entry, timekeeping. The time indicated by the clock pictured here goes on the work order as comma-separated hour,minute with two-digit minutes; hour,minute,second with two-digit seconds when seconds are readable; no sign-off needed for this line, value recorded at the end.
9,34,54
